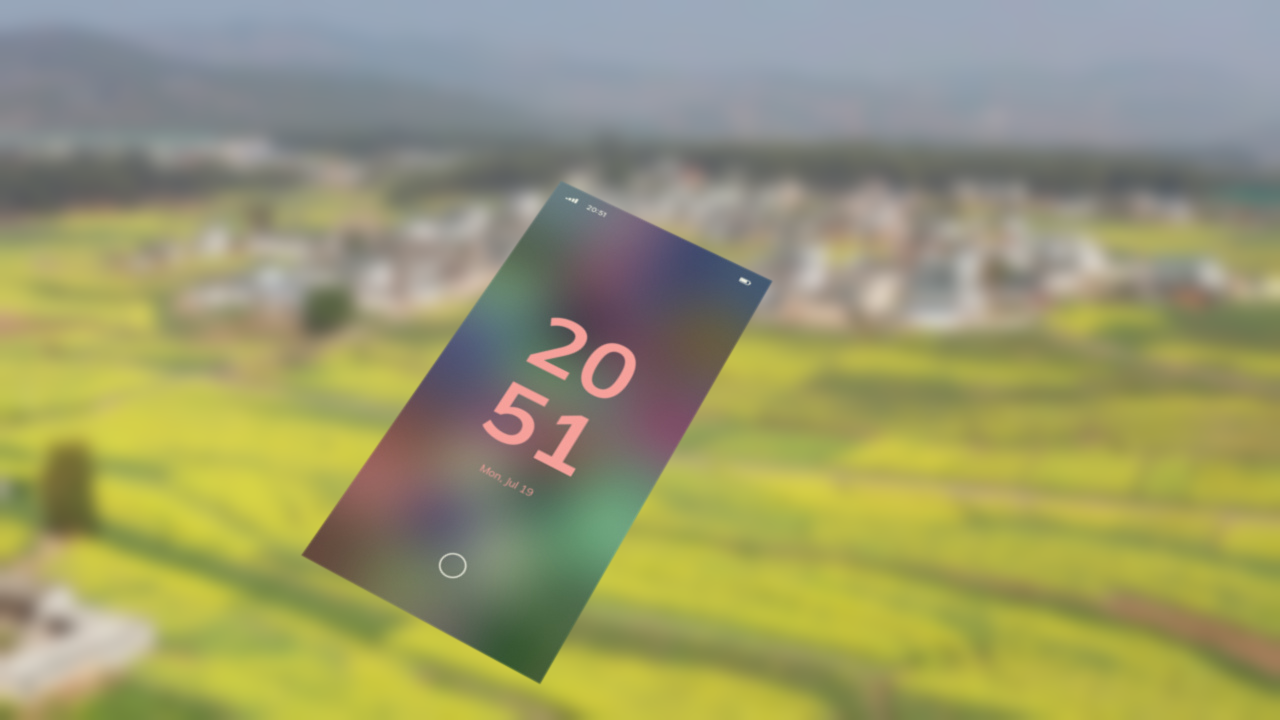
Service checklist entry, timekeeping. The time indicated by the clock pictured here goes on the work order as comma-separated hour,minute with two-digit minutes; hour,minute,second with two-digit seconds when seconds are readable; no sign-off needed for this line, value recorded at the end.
20,51
